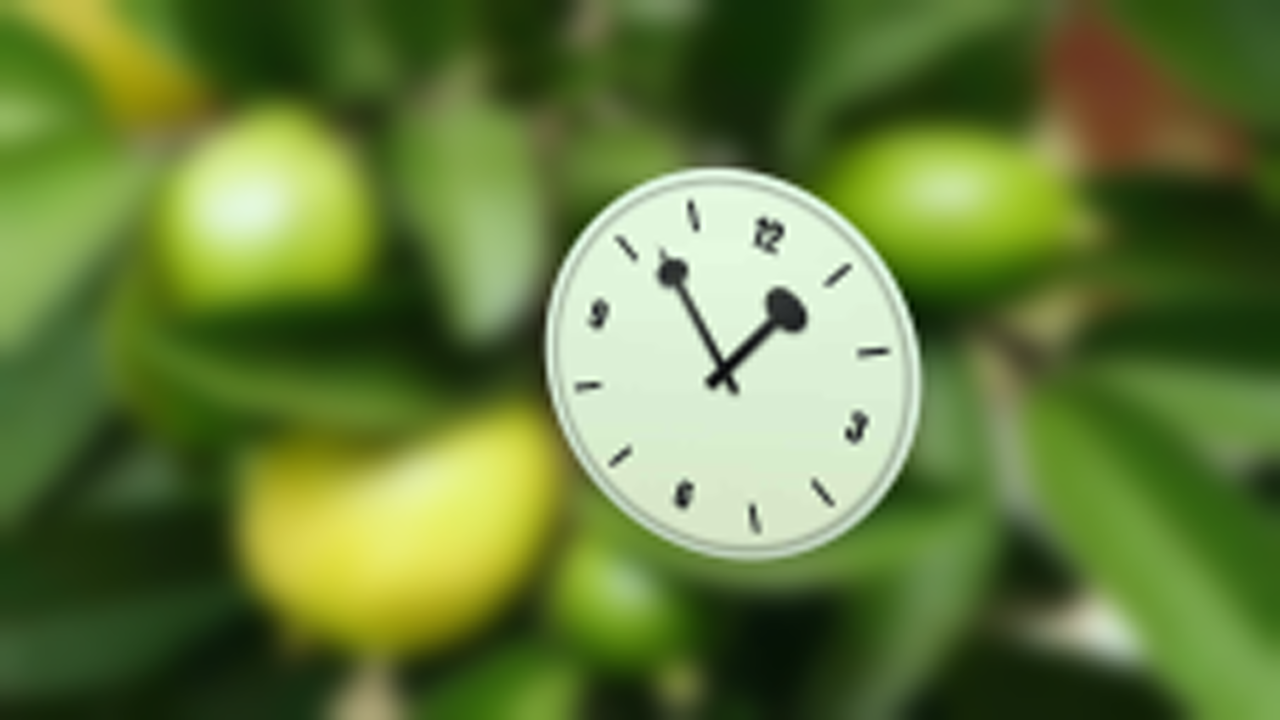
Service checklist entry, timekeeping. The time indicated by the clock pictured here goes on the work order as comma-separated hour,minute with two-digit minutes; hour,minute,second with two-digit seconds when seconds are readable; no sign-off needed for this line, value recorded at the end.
12,52
